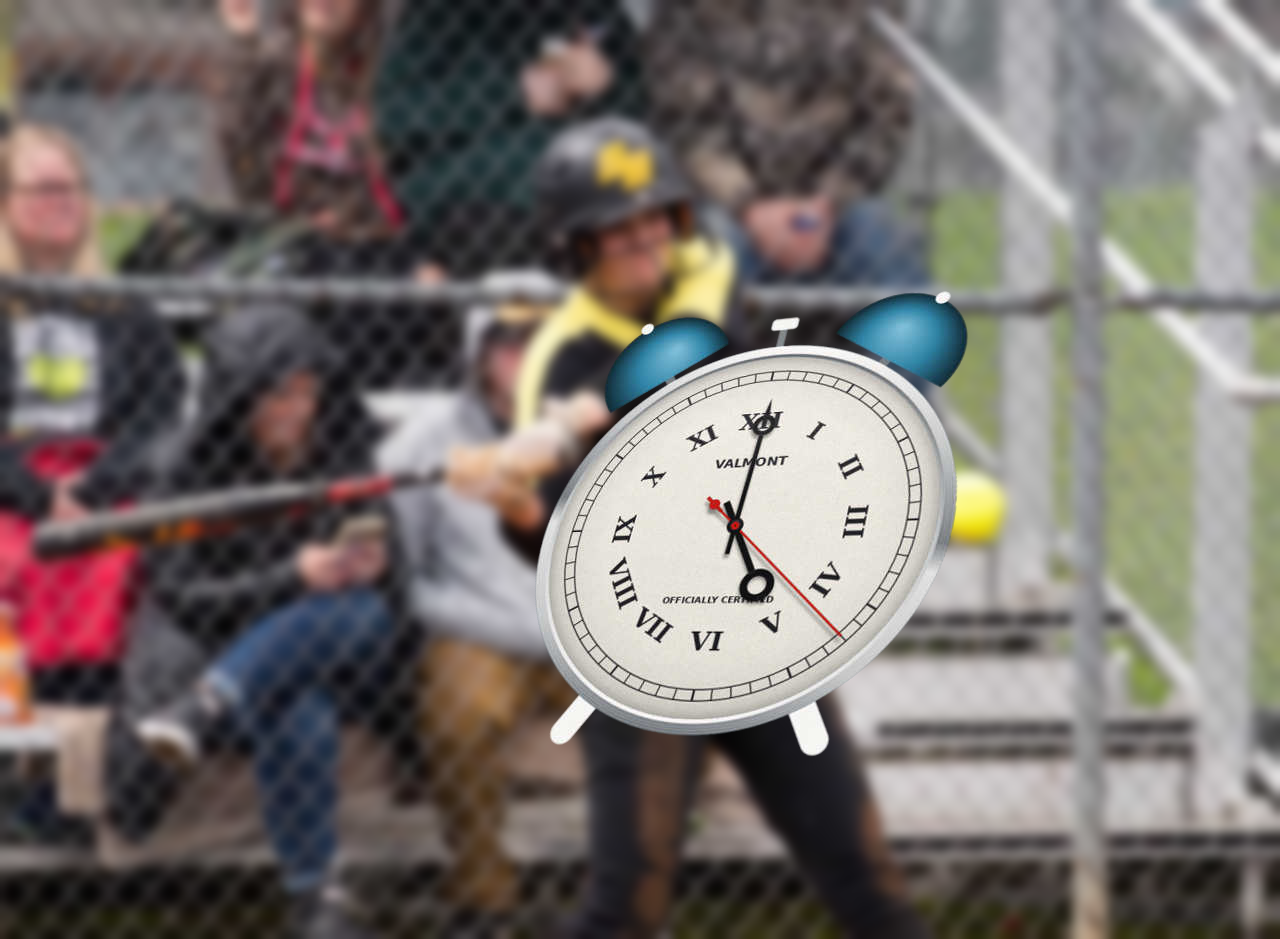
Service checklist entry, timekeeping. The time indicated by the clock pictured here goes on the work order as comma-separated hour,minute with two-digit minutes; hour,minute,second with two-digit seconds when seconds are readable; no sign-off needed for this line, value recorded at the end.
5,00,22
